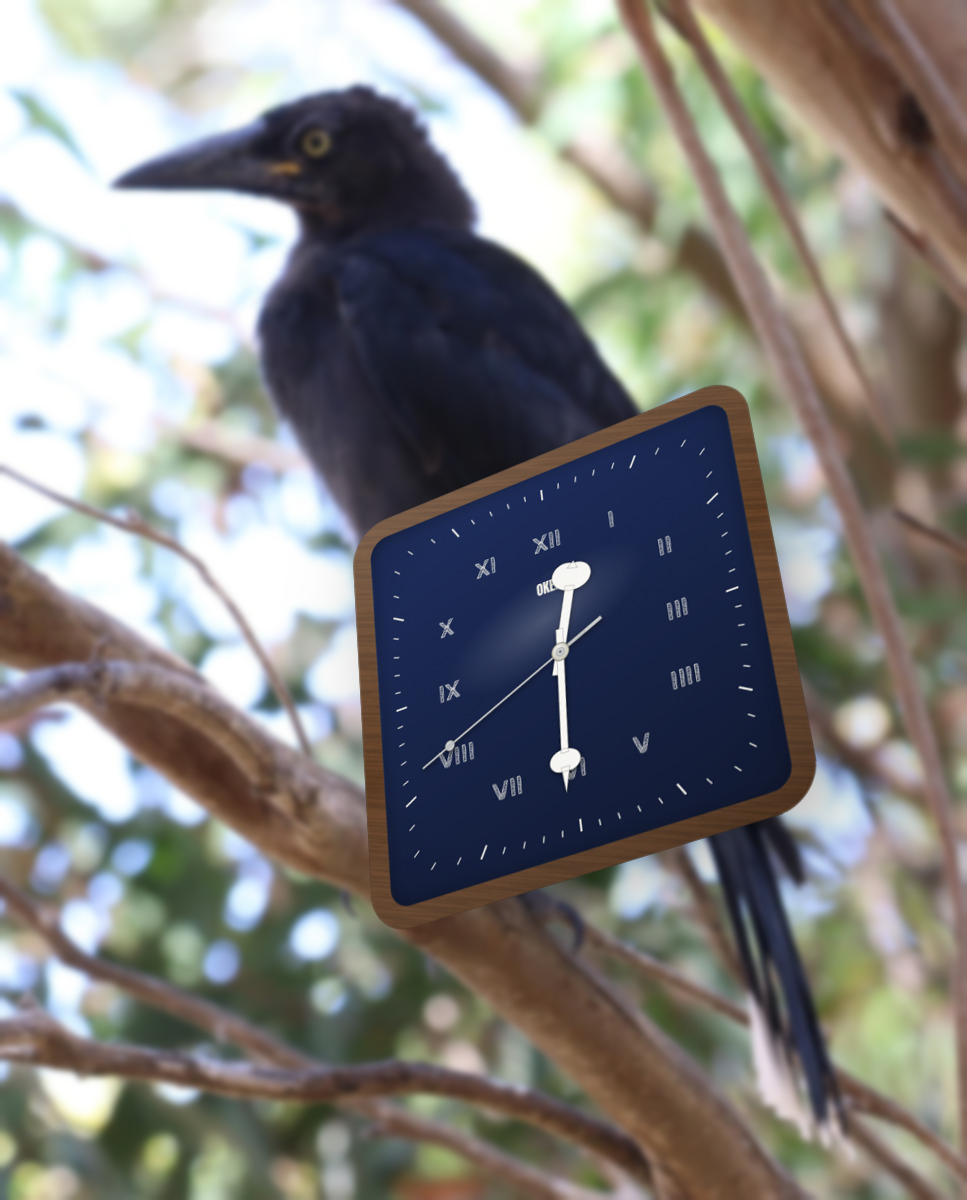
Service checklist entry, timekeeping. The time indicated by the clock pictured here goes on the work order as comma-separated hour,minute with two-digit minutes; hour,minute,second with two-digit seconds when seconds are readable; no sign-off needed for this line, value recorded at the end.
12,30,41
